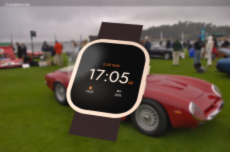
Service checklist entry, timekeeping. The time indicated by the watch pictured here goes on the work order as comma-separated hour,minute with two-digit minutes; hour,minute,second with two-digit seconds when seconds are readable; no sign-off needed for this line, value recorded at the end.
17,05
